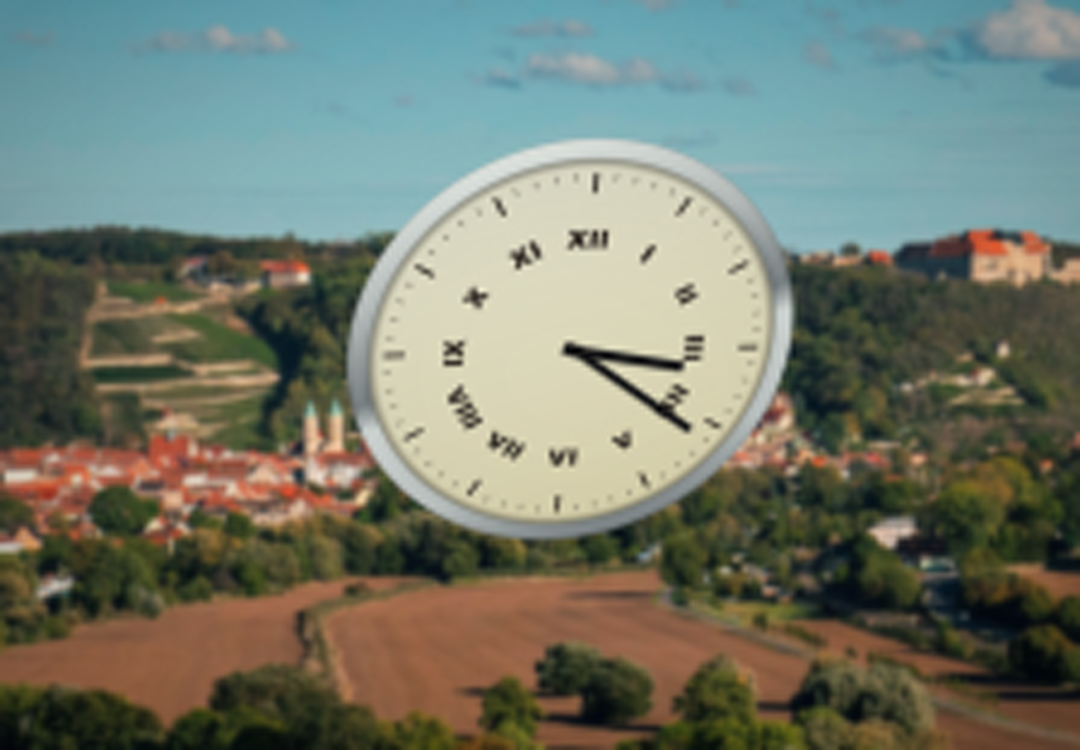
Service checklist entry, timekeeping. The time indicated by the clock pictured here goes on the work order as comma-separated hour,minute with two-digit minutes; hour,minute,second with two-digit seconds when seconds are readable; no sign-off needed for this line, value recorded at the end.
3,21
